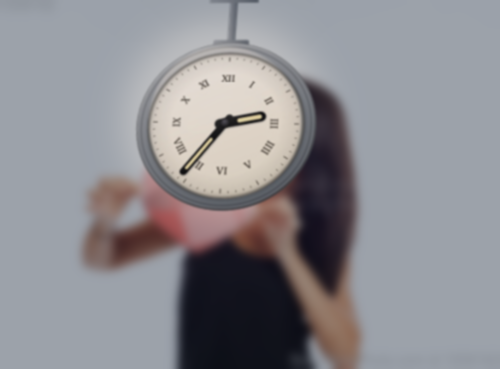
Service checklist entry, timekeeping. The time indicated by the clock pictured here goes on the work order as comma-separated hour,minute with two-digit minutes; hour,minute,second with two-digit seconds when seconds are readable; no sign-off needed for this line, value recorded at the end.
2,36
